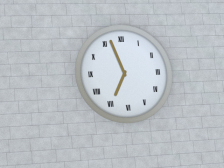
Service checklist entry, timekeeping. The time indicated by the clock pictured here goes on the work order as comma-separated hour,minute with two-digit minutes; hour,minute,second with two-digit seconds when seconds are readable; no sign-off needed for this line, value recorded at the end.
6,57
